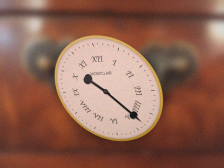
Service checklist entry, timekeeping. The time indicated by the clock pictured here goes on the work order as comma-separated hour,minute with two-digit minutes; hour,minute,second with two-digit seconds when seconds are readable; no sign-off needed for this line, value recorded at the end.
10,23
